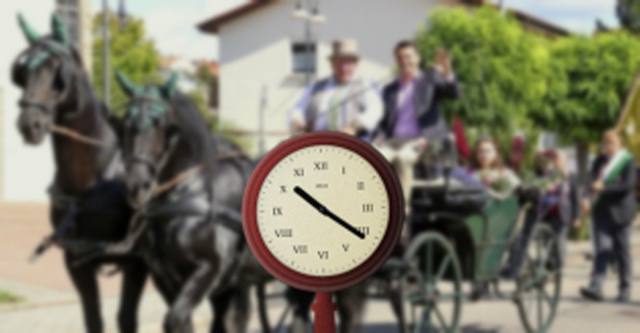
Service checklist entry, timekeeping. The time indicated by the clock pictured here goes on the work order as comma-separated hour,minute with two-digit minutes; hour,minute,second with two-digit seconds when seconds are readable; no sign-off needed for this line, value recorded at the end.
10,21
